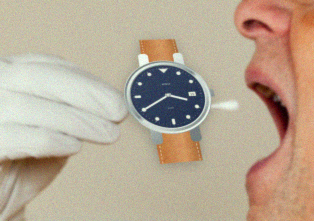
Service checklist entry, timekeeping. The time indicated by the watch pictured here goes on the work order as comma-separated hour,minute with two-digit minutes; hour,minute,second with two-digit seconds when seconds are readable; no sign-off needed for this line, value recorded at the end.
3,40
